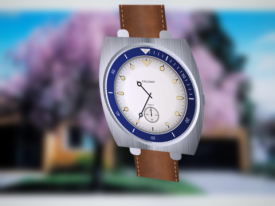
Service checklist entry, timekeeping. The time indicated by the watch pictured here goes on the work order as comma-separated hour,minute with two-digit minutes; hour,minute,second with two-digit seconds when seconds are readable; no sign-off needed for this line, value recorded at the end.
10,35
